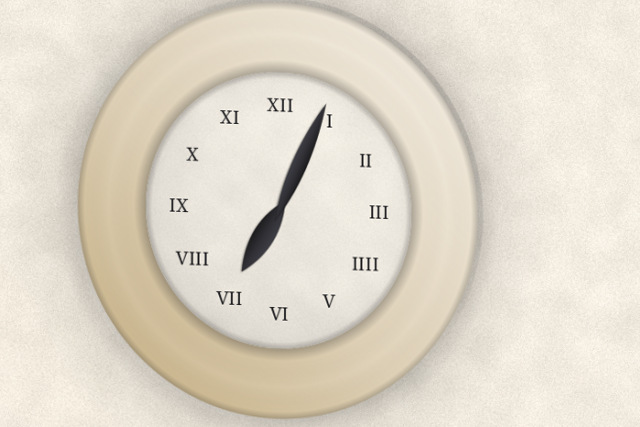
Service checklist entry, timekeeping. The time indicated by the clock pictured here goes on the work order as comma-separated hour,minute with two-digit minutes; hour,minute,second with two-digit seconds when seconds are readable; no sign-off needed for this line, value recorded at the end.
7,04
